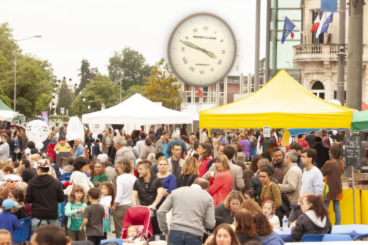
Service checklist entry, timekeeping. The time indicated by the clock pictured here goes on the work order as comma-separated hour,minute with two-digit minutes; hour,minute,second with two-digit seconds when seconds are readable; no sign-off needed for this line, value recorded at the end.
3,48
